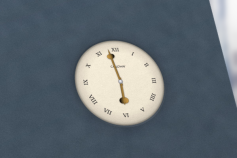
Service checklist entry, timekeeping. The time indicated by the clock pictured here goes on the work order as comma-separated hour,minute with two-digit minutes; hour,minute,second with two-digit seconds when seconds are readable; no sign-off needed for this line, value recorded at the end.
5,58
